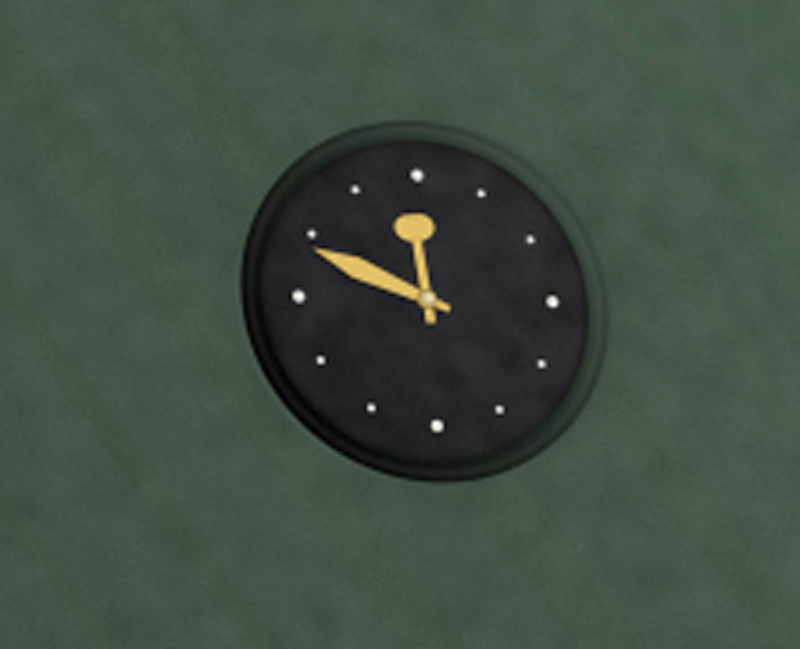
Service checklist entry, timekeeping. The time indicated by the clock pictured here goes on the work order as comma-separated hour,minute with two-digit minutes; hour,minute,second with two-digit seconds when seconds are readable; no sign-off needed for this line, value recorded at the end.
11,49
